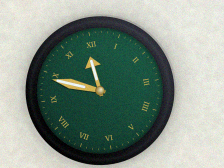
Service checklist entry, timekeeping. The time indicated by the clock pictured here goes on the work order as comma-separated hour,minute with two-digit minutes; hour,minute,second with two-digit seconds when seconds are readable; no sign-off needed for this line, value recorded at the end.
11,49
